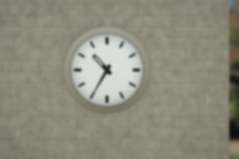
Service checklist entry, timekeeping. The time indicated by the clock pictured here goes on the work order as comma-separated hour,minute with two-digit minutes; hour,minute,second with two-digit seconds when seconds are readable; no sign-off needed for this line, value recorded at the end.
10,35
